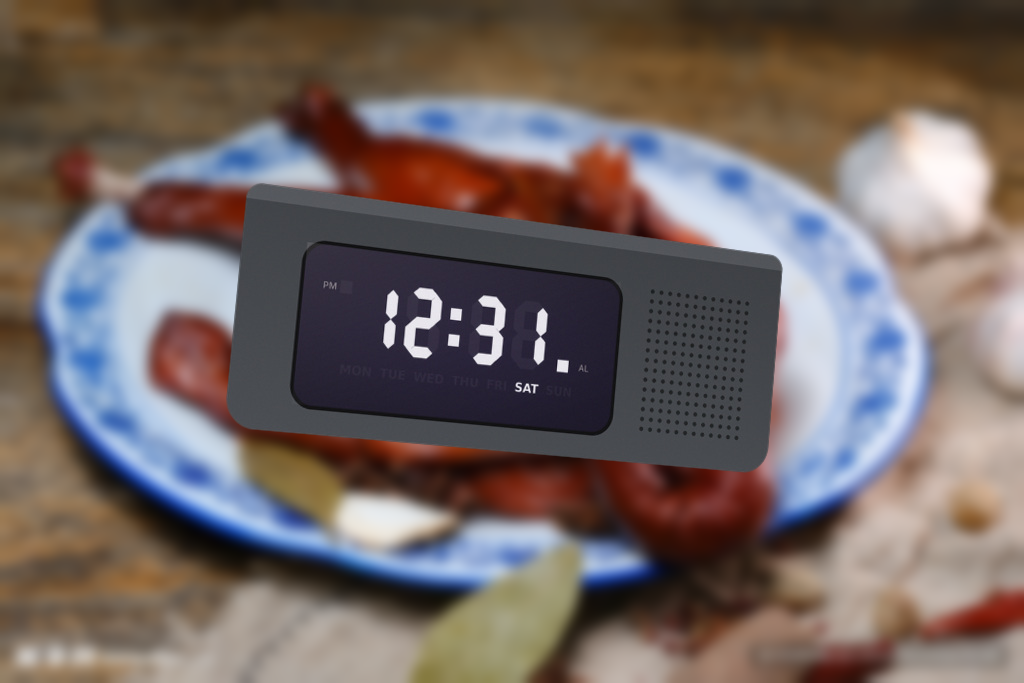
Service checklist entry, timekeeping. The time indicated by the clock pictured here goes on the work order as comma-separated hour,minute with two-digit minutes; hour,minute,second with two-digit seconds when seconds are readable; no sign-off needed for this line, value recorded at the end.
12,31
